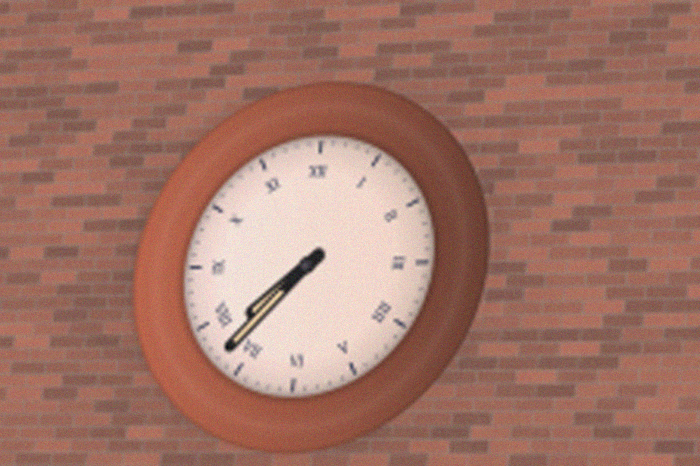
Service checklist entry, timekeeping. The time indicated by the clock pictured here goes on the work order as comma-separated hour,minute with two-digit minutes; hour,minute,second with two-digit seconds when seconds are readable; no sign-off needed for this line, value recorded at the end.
7,37
